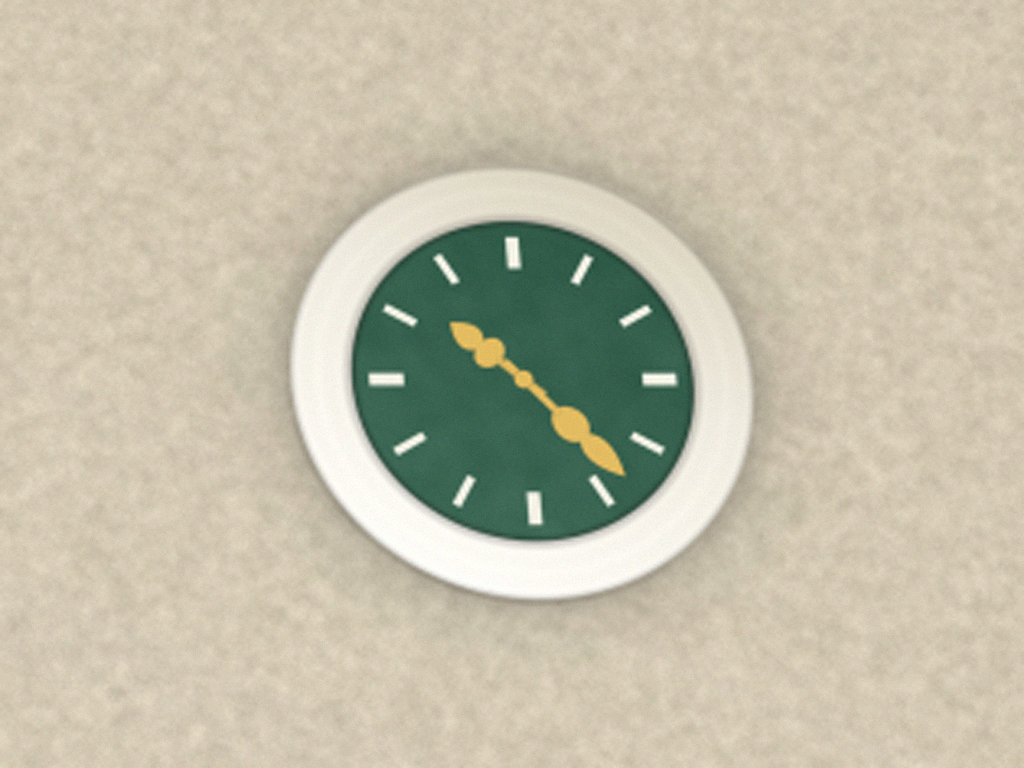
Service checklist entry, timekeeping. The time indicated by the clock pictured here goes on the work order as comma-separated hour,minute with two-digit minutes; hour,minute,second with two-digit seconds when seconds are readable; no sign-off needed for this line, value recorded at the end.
10,23
